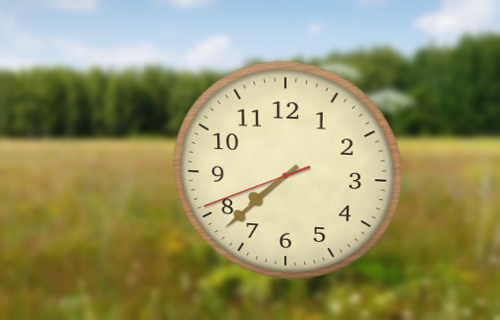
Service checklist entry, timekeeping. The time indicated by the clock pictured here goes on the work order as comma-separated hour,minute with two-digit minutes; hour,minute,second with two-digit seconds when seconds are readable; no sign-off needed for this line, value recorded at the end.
7,37,41
